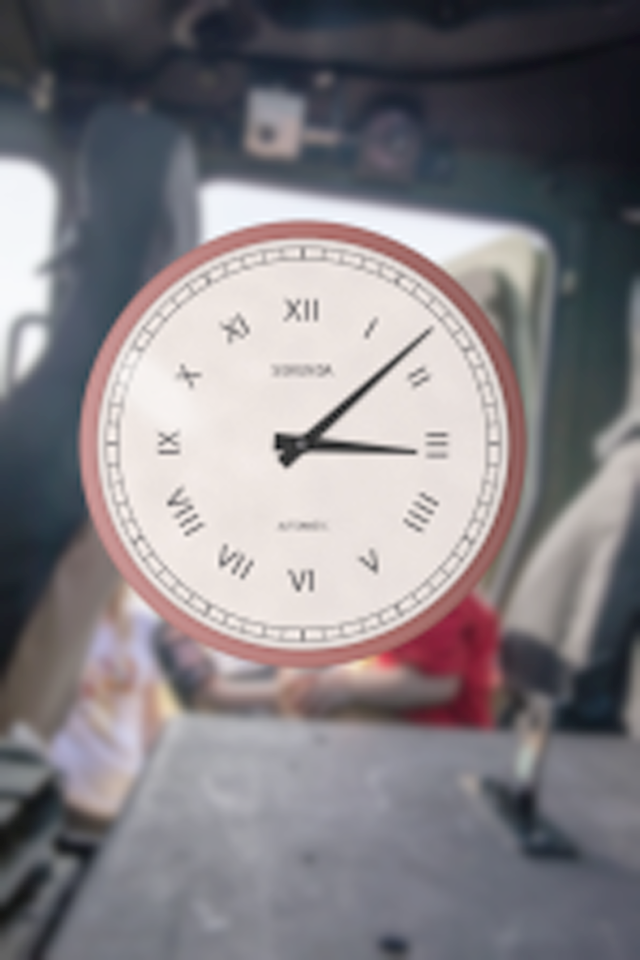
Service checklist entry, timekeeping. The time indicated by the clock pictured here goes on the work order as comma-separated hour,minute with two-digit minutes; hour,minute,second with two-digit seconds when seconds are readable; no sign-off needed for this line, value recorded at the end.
3,08
